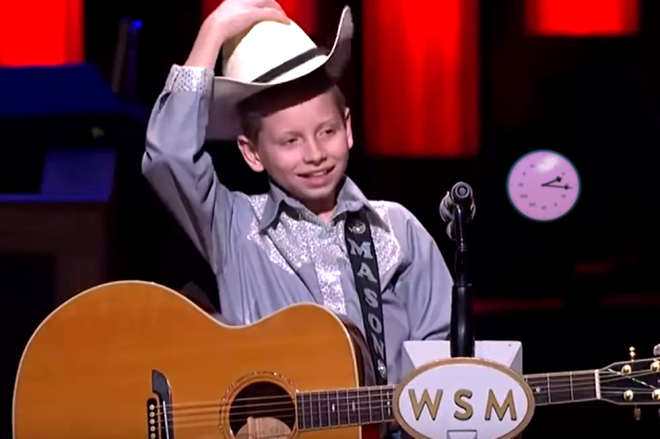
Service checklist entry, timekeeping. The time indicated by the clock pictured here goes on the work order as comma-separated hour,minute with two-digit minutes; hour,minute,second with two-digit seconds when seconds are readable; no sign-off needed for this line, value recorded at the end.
2,16
